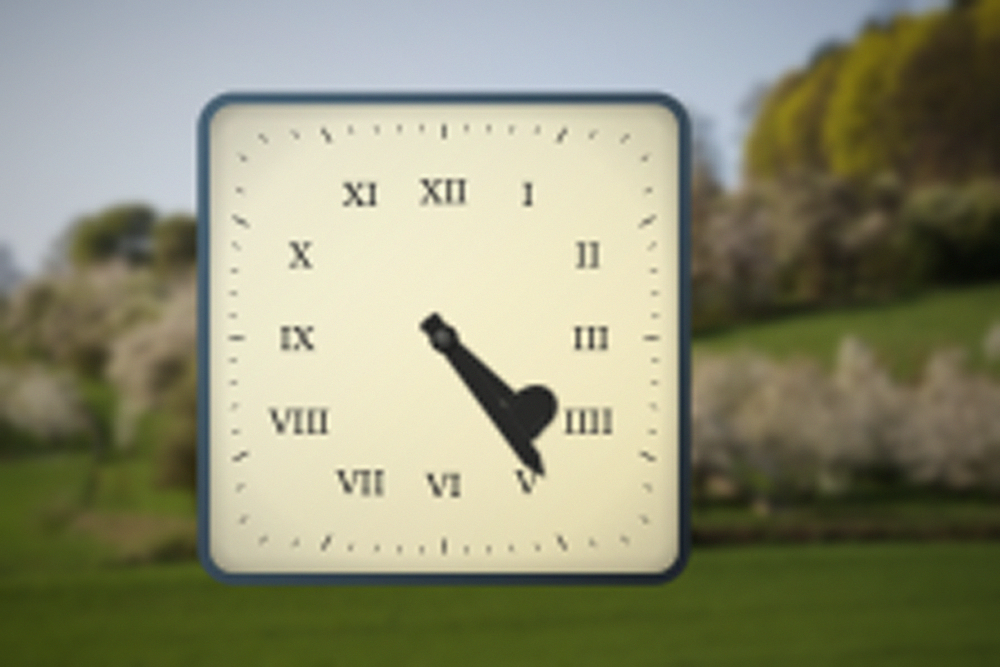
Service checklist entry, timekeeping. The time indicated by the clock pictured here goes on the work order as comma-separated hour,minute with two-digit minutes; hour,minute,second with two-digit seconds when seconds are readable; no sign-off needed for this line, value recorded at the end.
4,24
